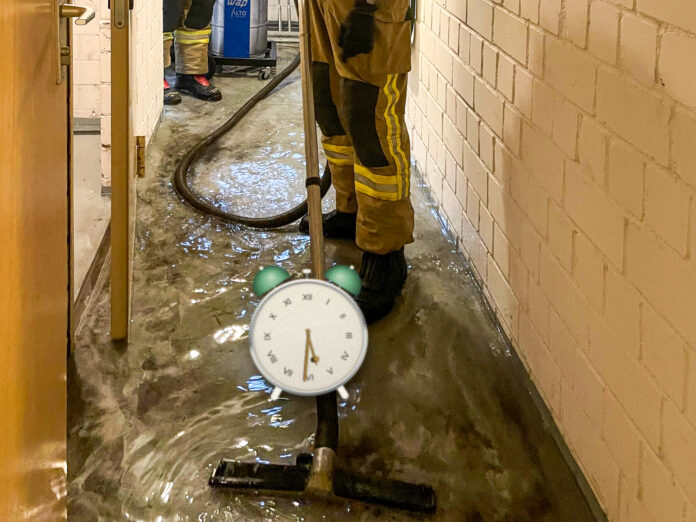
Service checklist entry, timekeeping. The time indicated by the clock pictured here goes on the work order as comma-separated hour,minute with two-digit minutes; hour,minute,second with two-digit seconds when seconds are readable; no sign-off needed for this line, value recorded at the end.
5,31
